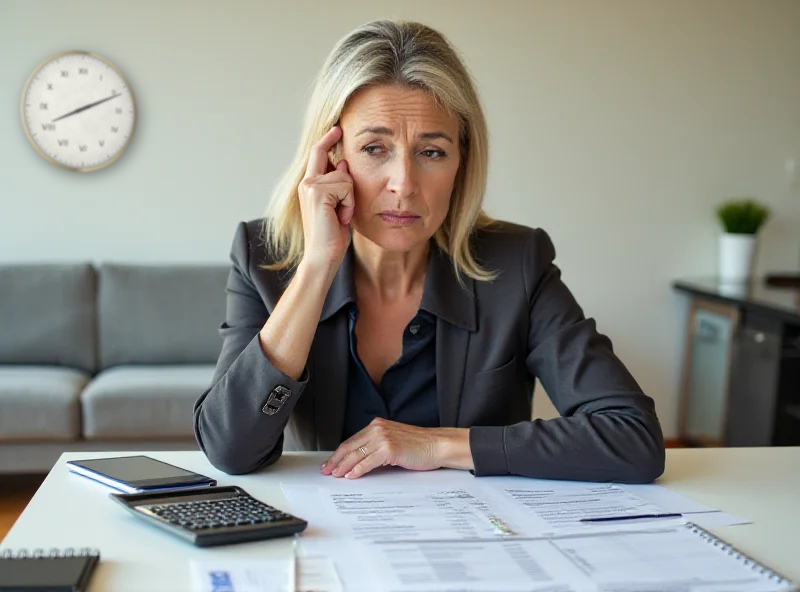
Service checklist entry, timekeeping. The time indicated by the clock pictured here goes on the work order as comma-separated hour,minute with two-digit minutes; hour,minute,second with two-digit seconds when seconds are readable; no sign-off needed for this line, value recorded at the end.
8,11
